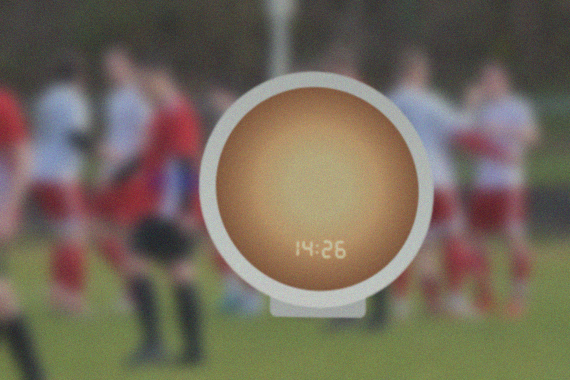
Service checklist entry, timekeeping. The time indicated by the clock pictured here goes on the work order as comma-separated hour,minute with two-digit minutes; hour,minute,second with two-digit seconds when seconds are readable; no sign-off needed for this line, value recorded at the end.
14,26
